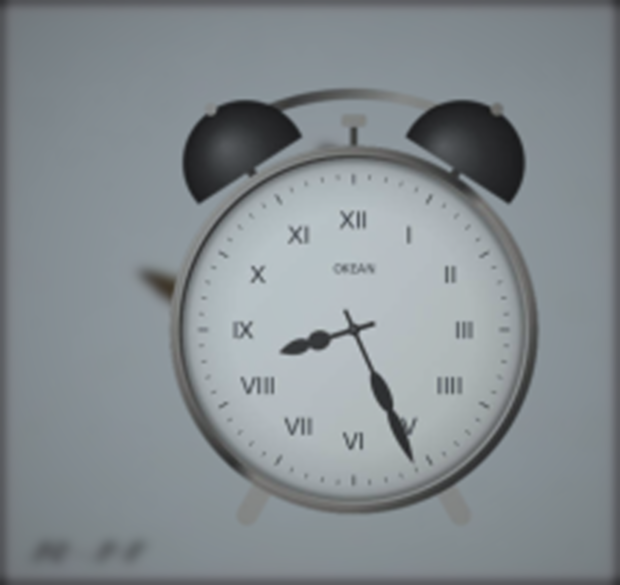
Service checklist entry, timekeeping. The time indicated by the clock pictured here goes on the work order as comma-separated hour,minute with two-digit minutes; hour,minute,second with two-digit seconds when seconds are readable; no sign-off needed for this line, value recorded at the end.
8,26
